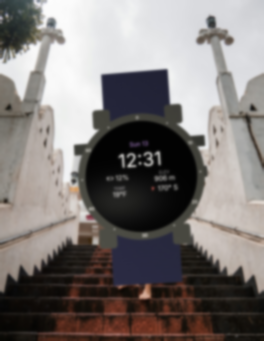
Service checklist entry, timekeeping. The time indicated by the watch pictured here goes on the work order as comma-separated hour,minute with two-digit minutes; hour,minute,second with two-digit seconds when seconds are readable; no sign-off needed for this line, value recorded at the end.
12,31
